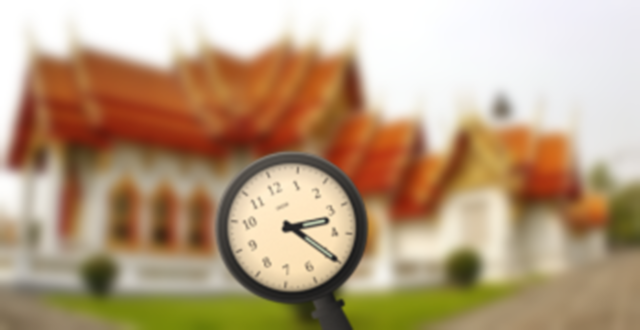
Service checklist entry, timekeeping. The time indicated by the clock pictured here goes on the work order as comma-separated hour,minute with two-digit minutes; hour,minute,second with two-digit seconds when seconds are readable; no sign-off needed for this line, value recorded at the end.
3,25
